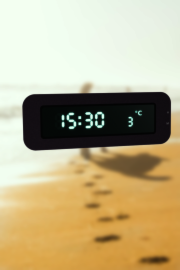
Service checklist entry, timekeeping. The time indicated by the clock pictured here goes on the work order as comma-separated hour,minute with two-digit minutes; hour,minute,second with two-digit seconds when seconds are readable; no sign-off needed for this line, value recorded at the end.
15,30
